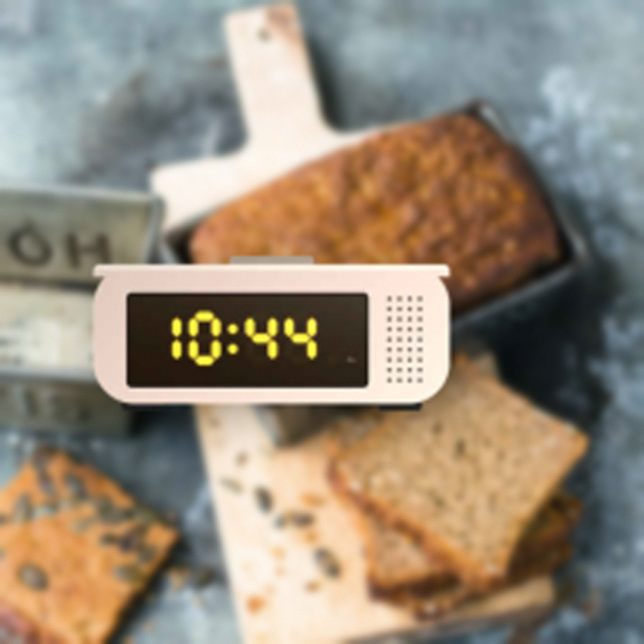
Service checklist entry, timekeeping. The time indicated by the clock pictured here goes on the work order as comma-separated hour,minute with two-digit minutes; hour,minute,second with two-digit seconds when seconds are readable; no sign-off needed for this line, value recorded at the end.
10,44
